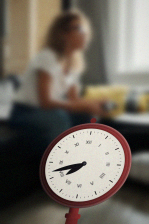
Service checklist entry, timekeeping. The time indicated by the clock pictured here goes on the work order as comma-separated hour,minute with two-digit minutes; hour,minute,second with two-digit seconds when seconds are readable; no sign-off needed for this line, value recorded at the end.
7,42
